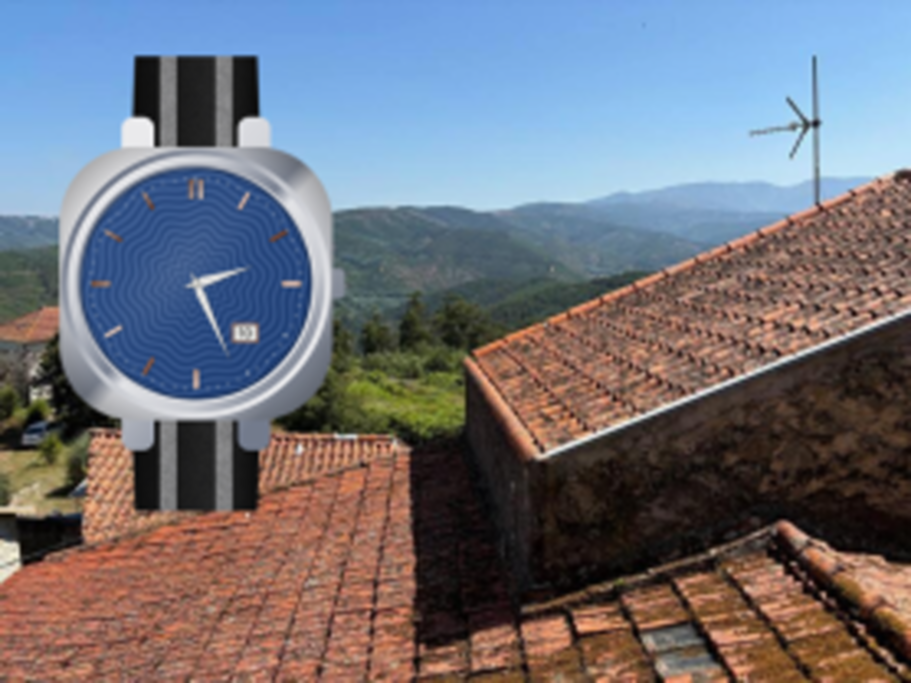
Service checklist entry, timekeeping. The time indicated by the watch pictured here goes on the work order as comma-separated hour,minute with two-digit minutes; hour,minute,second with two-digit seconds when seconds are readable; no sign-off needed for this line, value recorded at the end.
2,26
